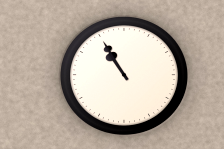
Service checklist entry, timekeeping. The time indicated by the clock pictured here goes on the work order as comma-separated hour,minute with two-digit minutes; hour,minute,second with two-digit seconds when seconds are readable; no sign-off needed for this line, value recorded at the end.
10,55
